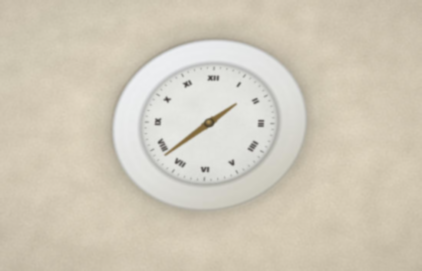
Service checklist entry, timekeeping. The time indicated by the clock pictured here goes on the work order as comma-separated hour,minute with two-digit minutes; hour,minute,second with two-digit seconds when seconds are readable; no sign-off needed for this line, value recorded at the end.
1,38
